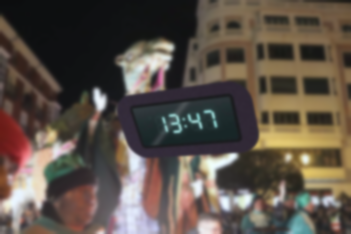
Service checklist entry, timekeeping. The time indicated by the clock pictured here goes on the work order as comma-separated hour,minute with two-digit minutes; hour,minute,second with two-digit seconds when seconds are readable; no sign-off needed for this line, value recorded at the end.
13,47
